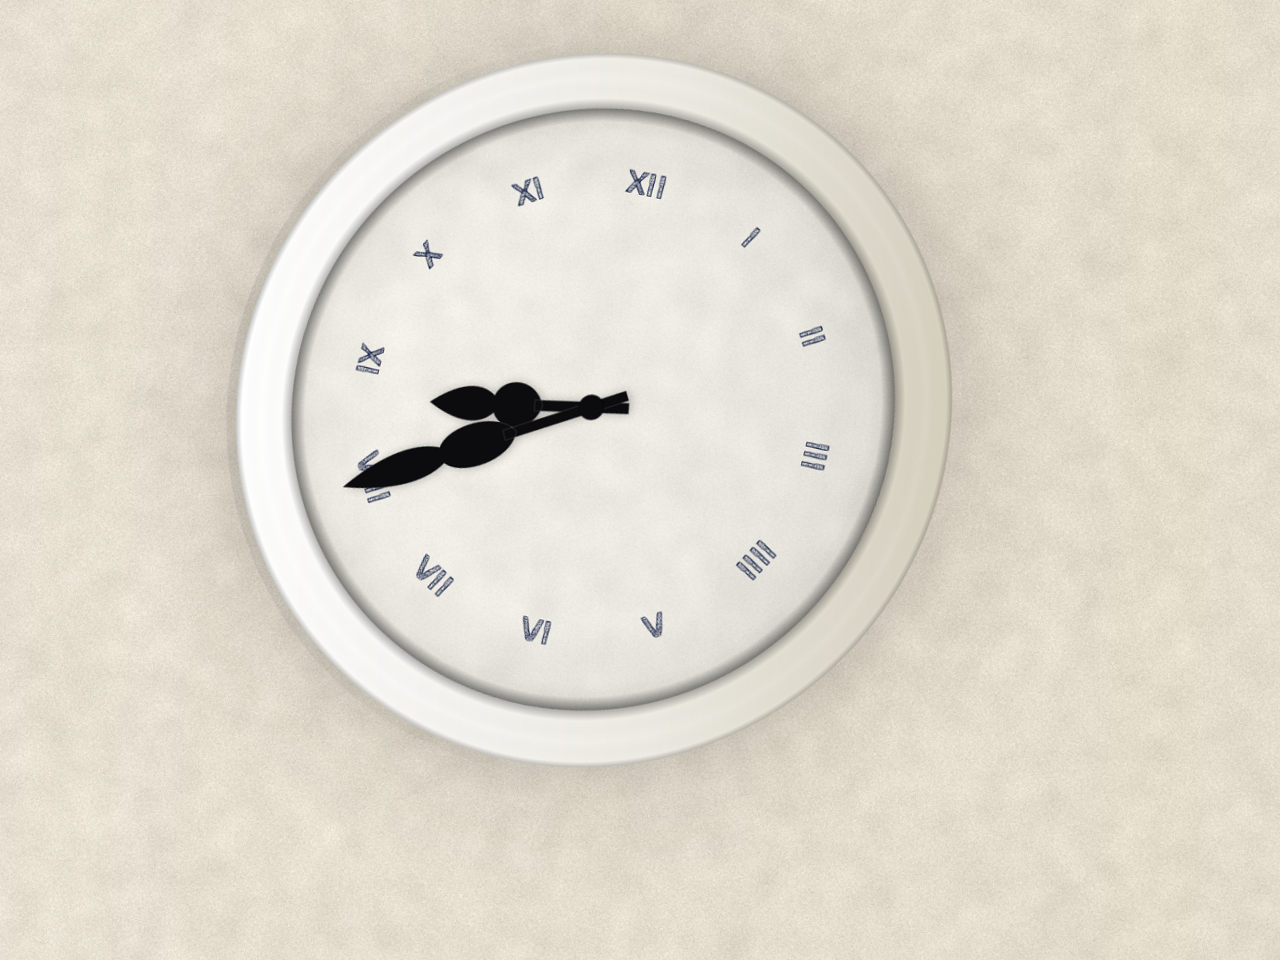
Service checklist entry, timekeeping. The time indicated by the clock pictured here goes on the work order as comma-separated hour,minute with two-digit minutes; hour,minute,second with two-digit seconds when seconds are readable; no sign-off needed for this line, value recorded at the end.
8,40
